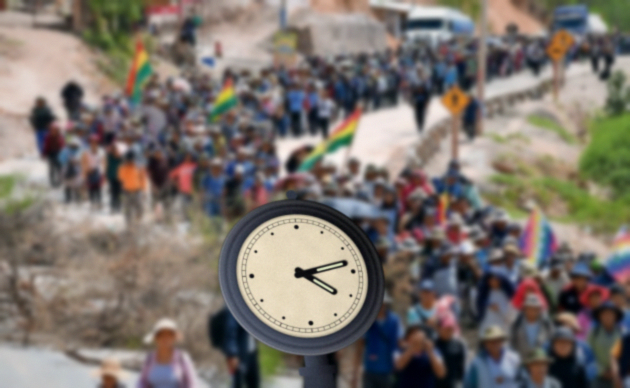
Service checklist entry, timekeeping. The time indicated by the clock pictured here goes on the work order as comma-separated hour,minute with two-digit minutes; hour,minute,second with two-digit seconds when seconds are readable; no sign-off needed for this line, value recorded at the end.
4,13
